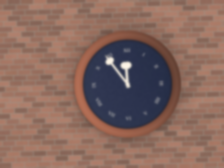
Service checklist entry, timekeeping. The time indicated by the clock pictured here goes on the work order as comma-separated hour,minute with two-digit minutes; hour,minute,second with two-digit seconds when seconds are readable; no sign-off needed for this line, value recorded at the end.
11,54
